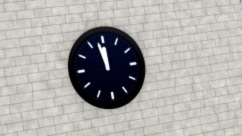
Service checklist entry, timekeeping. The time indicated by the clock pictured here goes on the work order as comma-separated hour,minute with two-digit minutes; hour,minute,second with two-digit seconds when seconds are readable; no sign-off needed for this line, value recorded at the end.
11,58
